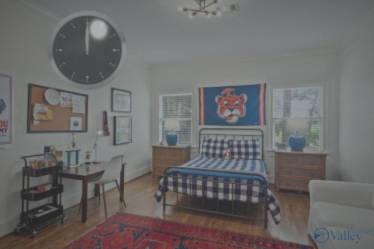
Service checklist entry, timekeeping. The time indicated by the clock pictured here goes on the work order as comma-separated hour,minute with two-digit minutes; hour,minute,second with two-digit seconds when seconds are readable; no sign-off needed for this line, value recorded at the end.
12,00
